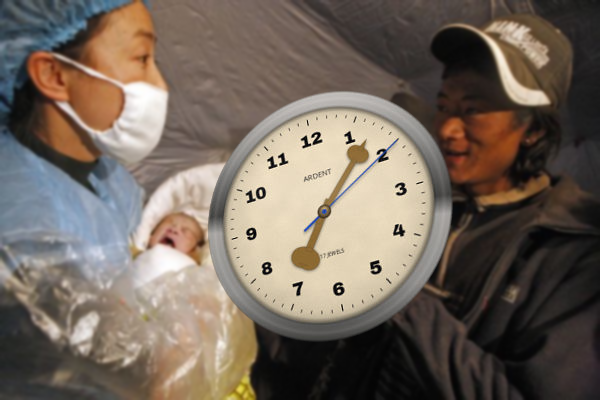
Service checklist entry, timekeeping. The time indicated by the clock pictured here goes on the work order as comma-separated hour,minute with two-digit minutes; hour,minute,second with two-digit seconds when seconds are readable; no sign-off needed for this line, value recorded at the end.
7,07,10
